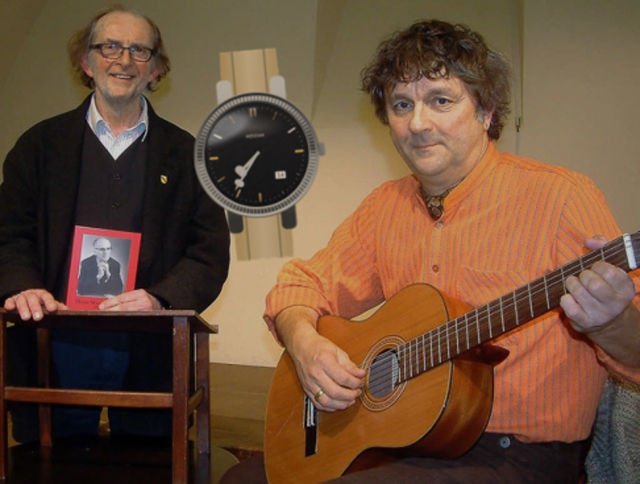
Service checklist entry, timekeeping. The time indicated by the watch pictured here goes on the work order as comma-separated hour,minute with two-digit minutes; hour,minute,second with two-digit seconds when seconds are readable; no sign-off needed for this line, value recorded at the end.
7,36
